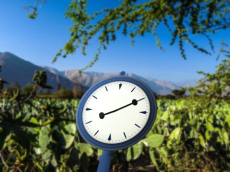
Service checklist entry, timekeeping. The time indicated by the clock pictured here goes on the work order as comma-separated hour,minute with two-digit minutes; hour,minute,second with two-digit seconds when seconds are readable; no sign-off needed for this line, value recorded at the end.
8,10
